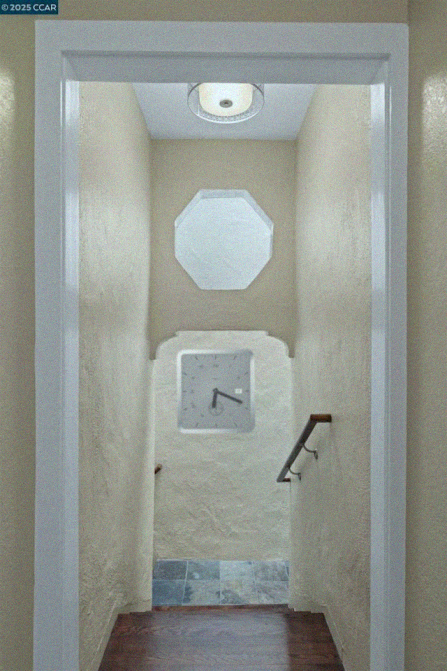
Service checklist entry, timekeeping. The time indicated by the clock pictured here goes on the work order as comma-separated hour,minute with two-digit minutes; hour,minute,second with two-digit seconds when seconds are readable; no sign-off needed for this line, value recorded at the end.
6,19
